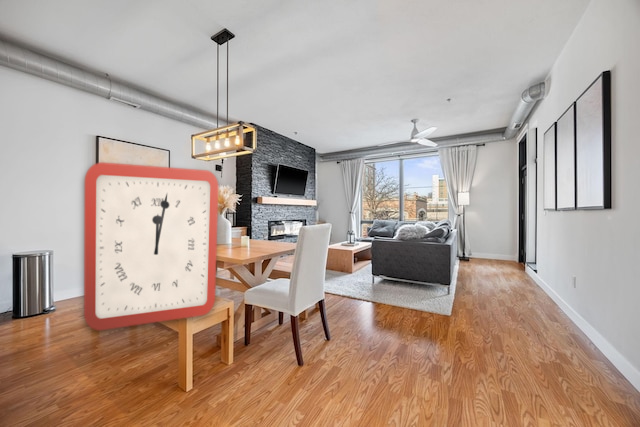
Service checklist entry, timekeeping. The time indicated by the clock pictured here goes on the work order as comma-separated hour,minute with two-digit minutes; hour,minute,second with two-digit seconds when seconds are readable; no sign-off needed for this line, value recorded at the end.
12,02
